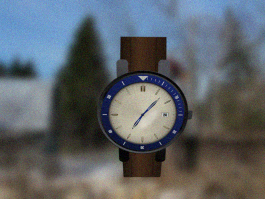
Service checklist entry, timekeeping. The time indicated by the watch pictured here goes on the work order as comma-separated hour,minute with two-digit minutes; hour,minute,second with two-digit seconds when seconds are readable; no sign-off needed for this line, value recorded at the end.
7,07
